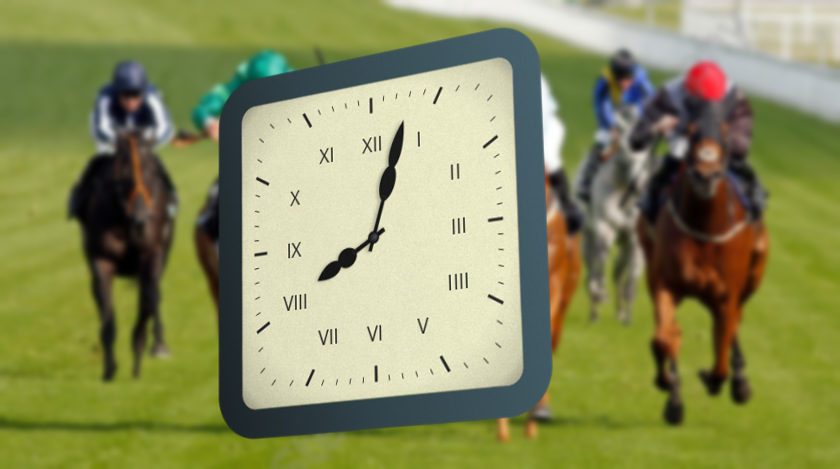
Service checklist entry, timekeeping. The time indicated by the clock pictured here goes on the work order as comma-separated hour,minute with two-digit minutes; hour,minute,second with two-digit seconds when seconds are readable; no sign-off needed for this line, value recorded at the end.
8,03
